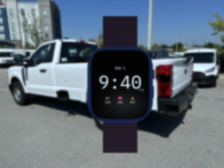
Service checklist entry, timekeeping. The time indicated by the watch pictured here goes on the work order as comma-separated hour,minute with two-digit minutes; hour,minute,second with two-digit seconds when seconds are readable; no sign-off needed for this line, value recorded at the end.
9,40
